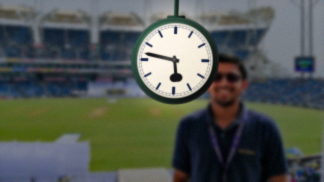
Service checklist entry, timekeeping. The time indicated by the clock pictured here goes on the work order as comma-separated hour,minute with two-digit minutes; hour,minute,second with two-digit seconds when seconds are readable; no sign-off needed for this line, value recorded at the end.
5,47
